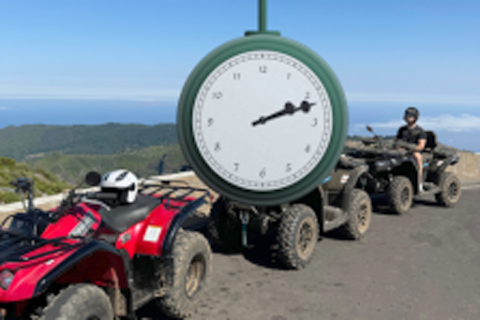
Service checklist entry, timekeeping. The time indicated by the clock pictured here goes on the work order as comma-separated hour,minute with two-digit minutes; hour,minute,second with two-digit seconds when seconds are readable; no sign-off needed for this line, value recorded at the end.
2,12
